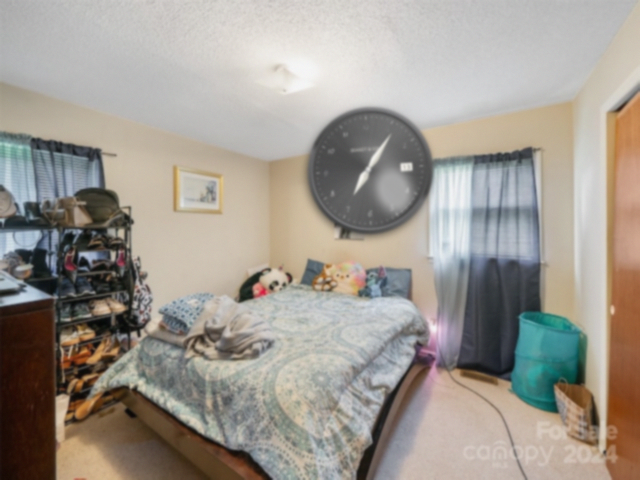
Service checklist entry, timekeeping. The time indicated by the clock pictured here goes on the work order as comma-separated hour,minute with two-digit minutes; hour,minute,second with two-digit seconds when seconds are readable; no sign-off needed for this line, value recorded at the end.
7,06
